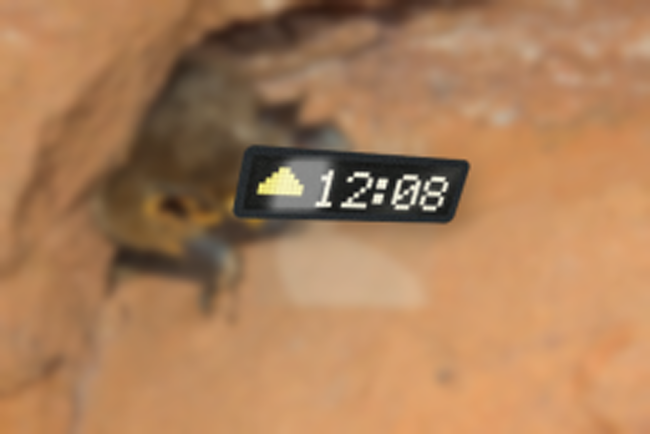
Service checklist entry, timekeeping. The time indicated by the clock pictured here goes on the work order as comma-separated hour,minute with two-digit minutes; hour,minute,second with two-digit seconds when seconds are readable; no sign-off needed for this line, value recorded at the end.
12,08
